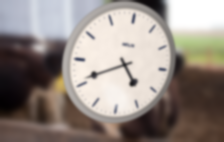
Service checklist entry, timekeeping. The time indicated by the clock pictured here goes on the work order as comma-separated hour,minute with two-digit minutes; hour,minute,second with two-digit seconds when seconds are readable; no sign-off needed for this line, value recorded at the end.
4,41
